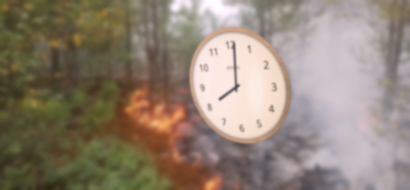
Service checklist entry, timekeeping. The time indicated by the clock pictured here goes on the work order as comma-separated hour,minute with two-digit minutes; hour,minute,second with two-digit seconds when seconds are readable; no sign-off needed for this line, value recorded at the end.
8,01
